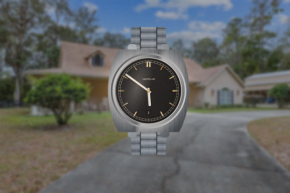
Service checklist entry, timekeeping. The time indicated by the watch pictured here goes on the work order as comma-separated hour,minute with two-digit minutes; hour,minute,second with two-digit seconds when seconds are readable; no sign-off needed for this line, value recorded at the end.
5,51
